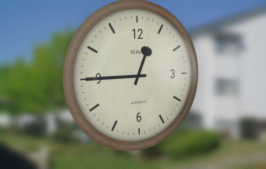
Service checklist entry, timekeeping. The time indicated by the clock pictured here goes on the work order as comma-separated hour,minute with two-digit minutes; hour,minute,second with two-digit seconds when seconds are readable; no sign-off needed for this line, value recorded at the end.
12,45
